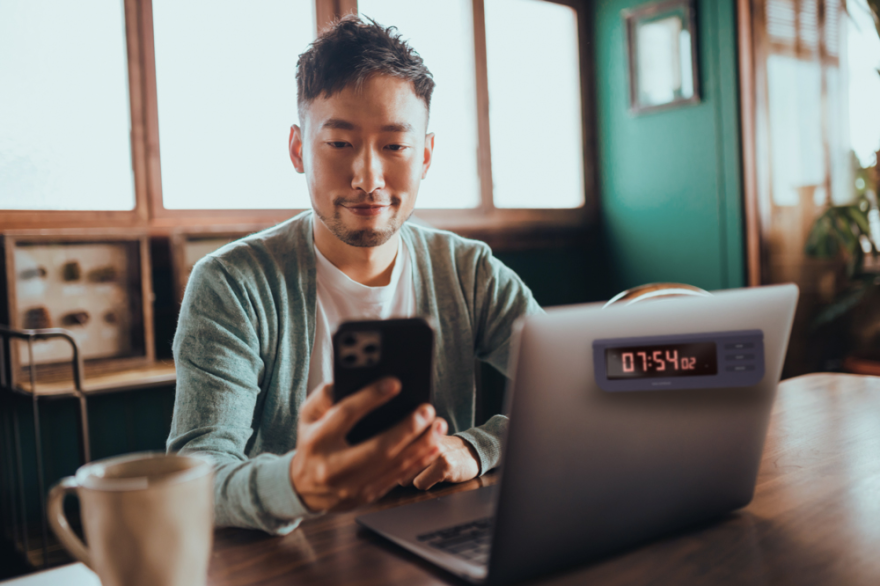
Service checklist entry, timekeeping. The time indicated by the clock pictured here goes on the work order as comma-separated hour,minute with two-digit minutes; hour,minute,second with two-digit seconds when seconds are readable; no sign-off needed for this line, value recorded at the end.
7,54
